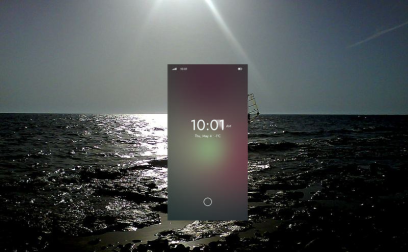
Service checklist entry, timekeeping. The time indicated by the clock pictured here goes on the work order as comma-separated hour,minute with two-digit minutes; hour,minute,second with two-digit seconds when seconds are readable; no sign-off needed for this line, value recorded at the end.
10,01
